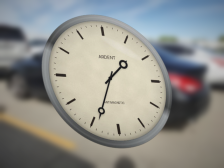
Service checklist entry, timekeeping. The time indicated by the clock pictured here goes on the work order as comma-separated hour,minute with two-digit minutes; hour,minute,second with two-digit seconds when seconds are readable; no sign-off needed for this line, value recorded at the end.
1,34
